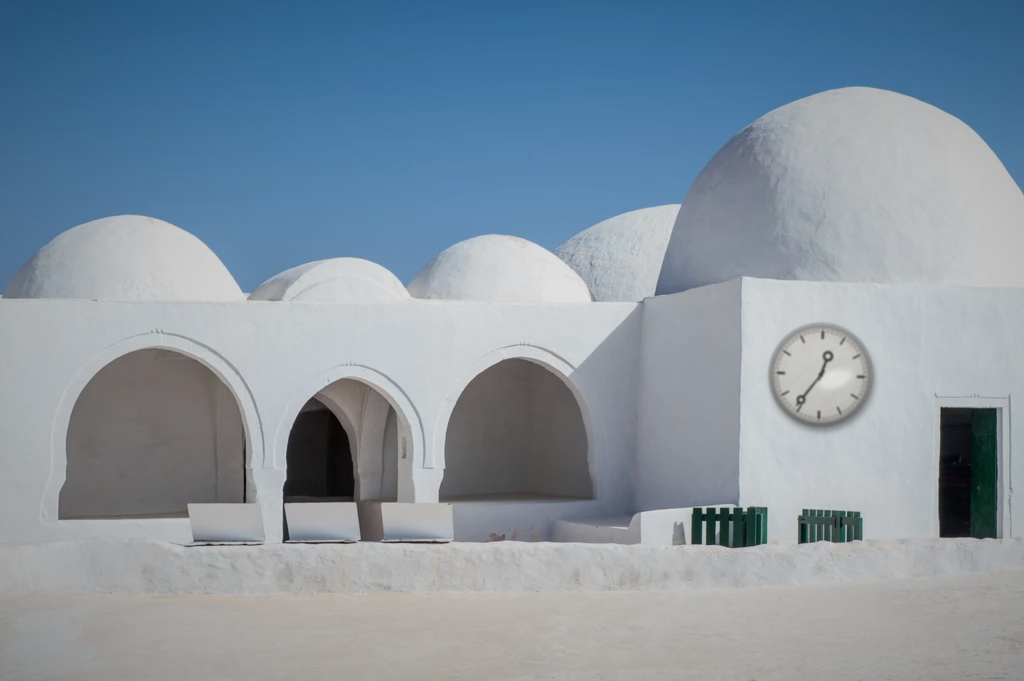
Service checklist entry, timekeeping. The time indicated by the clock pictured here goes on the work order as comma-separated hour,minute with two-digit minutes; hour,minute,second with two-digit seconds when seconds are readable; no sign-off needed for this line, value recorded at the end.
12,36
